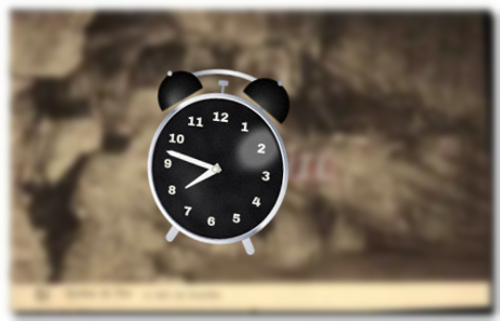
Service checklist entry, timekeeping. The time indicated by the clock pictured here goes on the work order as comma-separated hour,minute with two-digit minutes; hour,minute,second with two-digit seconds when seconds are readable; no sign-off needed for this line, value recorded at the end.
7,47
